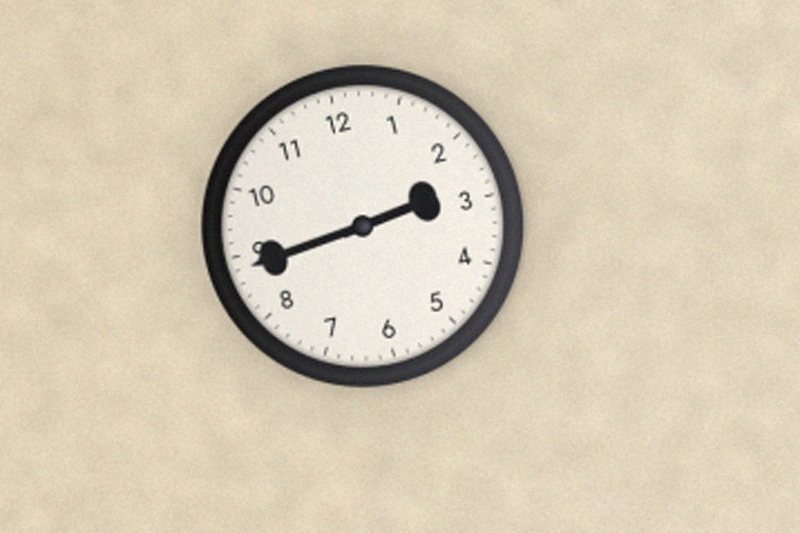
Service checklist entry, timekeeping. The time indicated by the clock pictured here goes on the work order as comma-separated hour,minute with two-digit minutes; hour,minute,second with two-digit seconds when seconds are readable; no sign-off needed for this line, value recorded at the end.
2,44
